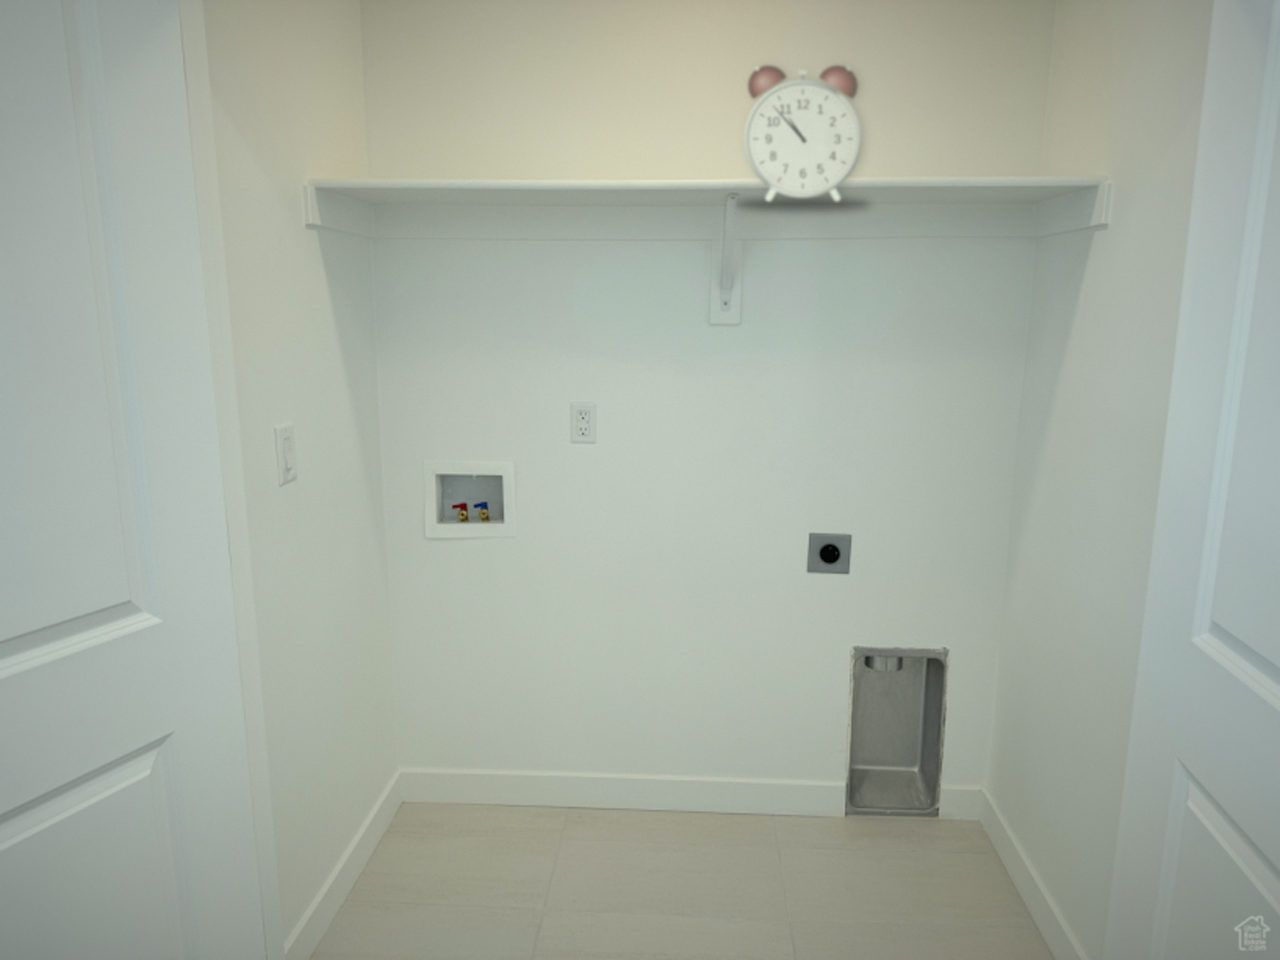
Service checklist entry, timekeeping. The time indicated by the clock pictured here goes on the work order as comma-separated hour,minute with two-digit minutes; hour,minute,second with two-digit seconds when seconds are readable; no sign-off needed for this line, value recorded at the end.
10,53
